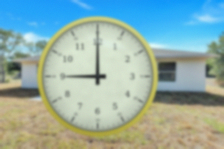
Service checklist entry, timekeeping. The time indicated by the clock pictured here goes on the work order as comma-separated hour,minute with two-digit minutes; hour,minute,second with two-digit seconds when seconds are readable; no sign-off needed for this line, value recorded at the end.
9,00
